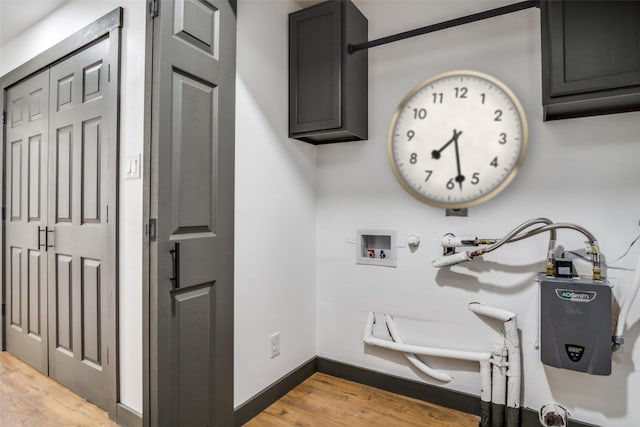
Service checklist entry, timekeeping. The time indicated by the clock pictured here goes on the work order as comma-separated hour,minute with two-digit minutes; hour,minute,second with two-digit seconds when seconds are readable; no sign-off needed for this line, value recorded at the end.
7,28
